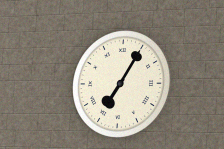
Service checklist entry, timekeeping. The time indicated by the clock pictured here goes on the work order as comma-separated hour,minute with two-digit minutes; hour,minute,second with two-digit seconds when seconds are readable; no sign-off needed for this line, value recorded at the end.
7,05
